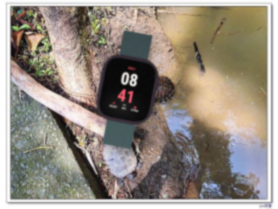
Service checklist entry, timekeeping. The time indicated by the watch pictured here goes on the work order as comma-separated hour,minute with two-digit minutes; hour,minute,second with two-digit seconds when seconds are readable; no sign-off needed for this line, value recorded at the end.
8,41
